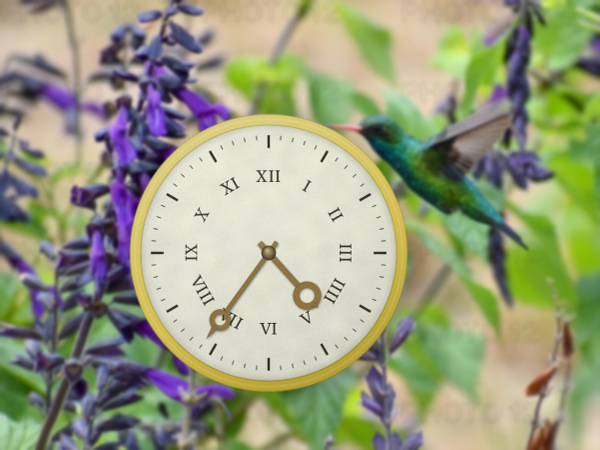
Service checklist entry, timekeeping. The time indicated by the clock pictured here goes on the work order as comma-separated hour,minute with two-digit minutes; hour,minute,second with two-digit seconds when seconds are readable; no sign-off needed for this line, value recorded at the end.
4,36
